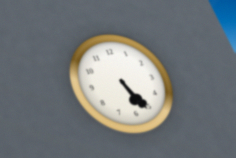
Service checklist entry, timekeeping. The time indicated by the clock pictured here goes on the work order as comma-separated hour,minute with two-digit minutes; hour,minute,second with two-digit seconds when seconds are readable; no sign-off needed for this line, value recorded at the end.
5,26
